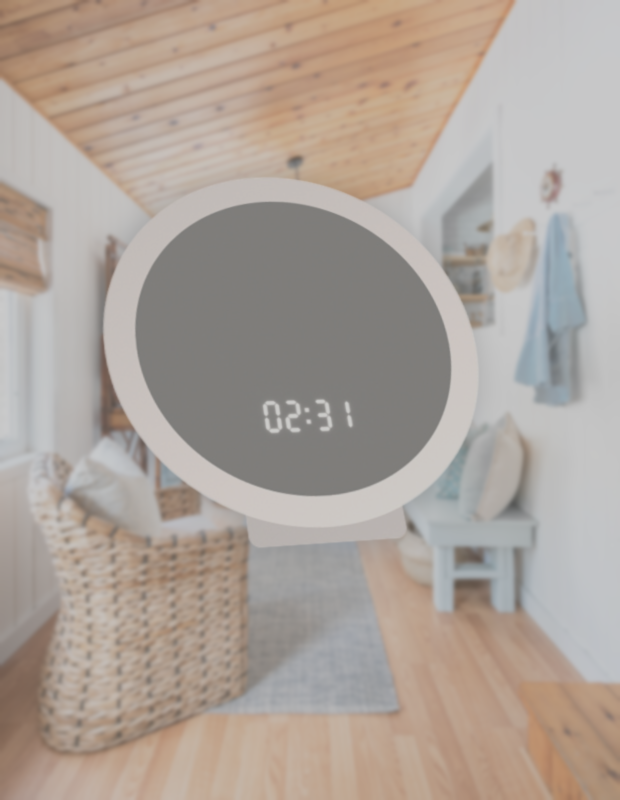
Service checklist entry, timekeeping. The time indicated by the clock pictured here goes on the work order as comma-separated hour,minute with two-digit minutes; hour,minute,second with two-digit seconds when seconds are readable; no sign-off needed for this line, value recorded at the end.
2,31
